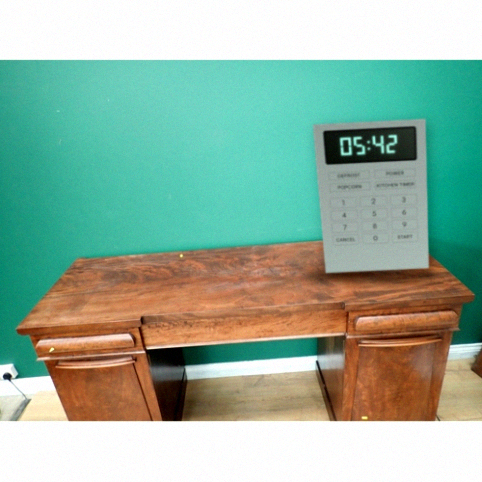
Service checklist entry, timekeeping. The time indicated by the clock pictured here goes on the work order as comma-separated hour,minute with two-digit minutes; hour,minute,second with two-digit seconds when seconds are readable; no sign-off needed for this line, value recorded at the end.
5,42
